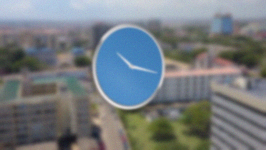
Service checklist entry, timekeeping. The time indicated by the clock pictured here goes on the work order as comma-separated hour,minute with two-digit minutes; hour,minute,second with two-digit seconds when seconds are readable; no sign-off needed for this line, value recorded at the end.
10,17
